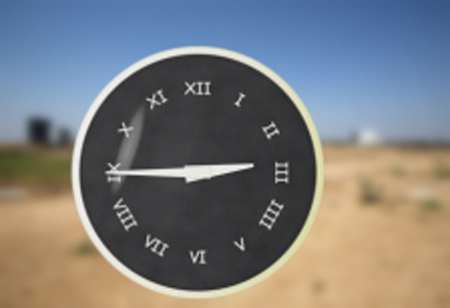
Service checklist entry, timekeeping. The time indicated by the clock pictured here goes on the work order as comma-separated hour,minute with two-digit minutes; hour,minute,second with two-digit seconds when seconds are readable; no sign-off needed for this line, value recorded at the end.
2,45
